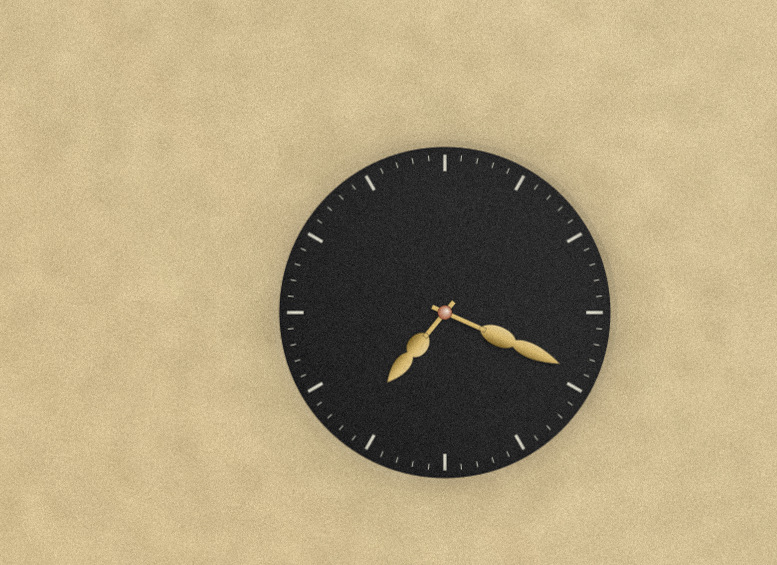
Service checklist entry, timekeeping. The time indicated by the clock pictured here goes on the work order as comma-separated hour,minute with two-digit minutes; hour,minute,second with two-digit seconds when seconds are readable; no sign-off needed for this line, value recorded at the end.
7,19
